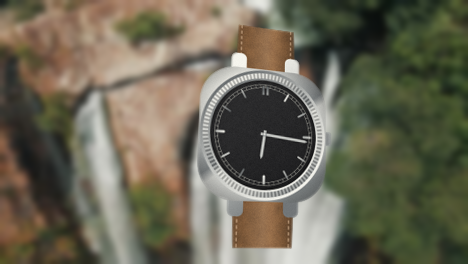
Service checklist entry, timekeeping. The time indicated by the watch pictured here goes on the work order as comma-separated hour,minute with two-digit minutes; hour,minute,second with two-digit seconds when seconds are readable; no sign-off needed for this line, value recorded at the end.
6,16
